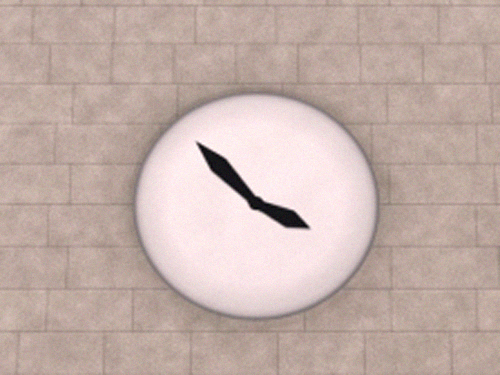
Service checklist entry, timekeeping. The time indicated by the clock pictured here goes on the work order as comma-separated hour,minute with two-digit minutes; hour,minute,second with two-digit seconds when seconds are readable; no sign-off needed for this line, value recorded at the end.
3,53
